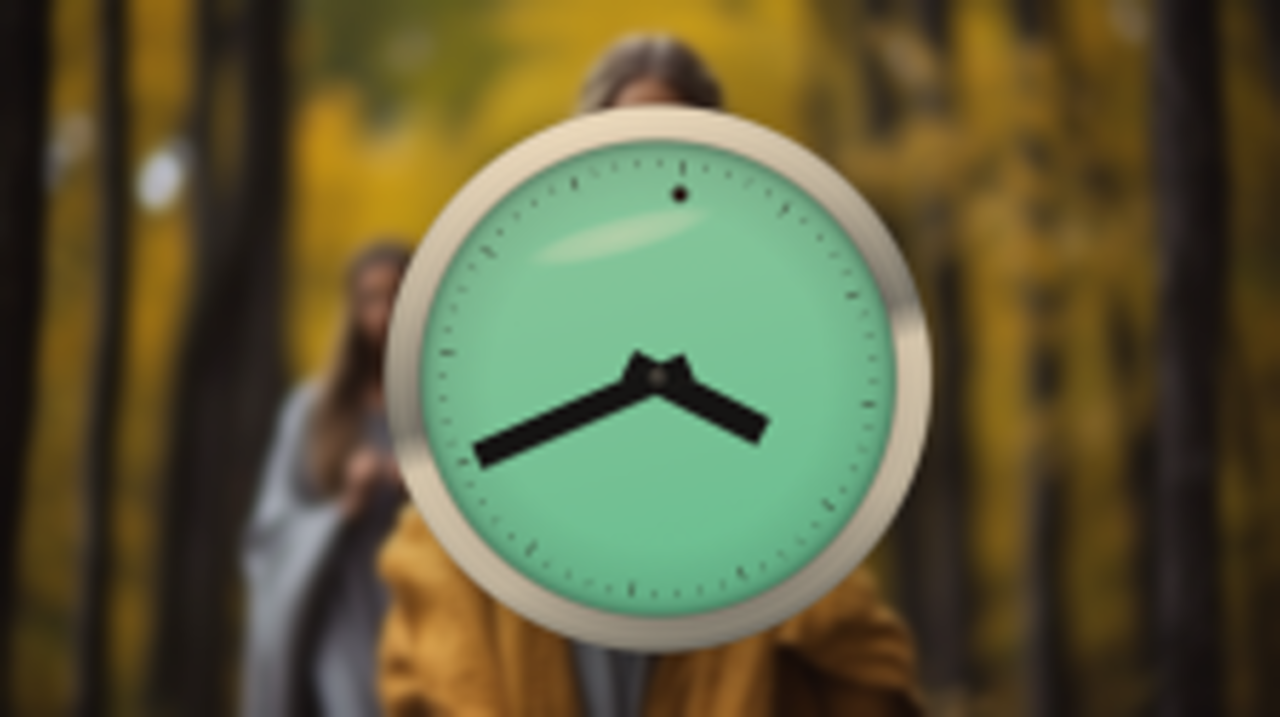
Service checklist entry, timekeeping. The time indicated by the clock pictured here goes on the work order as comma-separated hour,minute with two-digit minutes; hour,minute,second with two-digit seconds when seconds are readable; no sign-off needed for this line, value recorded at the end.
3,40
